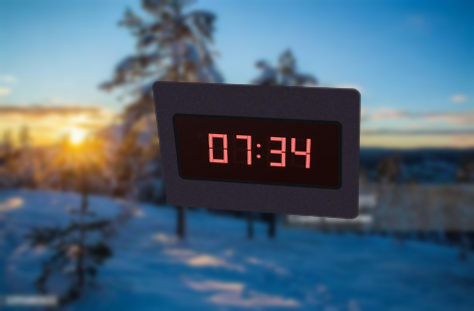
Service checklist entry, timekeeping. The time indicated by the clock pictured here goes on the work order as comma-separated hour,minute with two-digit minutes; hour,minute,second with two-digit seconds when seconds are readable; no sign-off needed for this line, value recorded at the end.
7,34
